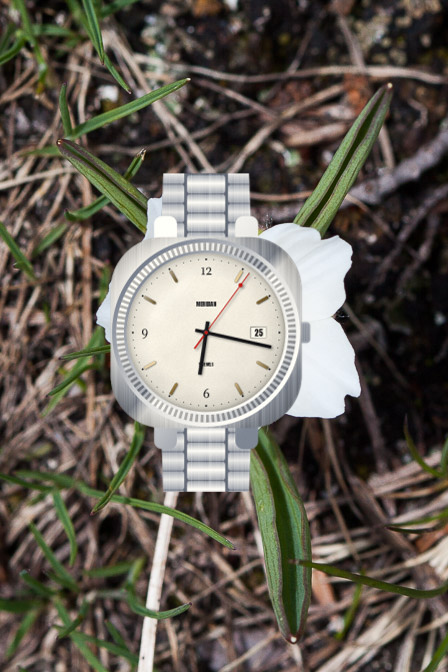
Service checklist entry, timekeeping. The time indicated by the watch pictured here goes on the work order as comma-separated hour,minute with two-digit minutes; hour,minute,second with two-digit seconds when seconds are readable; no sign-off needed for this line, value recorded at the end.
6,17,06
